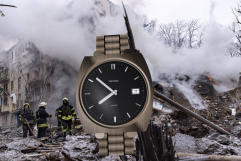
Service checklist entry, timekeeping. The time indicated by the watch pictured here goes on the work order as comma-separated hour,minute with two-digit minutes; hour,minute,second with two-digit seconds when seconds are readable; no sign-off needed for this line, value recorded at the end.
7,52
